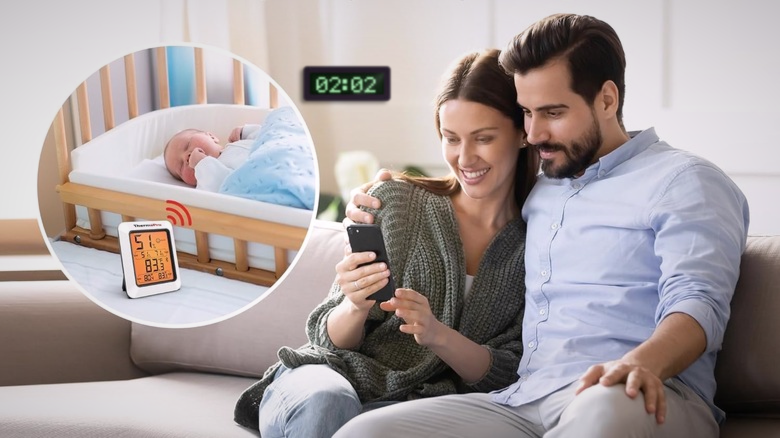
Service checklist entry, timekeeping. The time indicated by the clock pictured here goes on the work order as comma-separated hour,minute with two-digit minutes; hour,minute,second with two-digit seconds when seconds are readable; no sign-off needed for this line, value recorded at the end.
2,02
